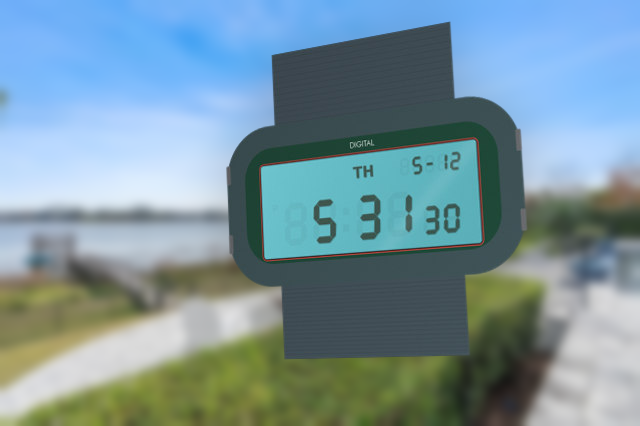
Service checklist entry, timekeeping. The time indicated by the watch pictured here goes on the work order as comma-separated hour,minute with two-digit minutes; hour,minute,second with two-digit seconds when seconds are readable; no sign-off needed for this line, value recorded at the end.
5,31,30
